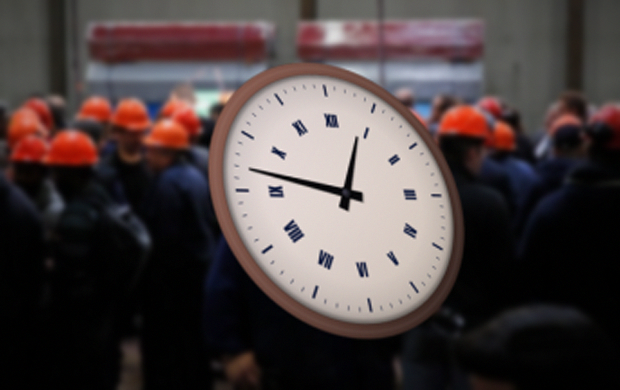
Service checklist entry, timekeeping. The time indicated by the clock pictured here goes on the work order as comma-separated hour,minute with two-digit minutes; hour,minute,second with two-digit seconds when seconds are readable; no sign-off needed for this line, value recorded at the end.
12,47
